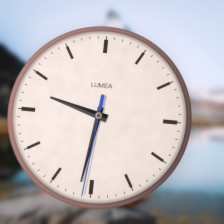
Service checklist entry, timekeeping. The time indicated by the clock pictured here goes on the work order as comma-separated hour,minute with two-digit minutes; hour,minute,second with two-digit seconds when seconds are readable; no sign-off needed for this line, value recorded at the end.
9,31,31
